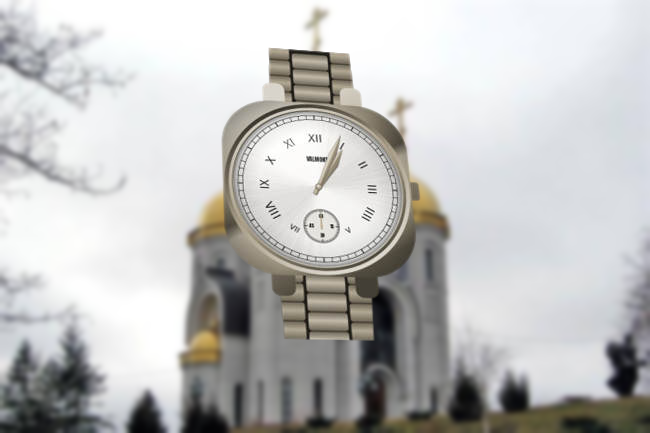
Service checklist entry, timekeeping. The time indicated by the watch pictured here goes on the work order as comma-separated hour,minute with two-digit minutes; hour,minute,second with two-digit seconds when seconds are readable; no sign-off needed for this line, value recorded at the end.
1,04
